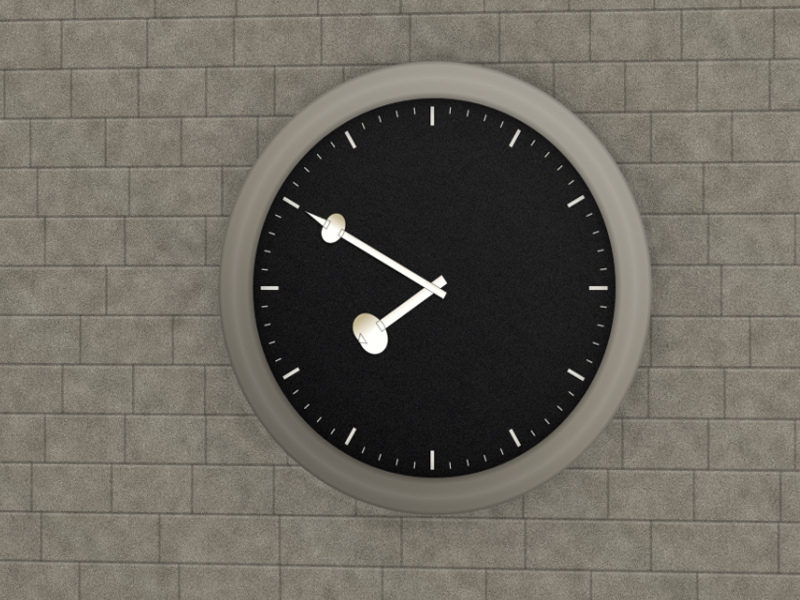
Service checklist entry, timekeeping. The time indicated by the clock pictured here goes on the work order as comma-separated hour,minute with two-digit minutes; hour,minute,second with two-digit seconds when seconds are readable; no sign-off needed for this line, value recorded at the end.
7,50
